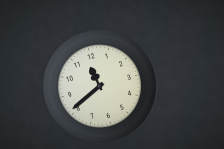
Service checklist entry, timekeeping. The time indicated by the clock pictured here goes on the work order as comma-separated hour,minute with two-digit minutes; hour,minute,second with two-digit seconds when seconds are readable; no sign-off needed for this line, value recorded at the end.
11,41
